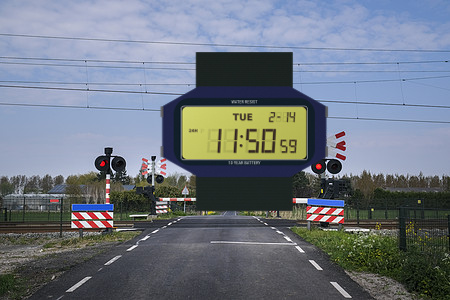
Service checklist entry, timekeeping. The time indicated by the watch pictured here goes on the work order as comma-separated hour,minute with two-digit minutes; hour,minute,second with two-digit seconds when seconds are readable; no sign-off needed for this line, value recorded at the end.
11,50,59
